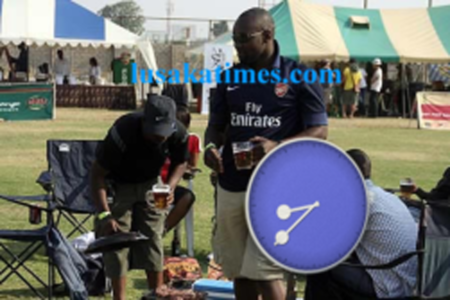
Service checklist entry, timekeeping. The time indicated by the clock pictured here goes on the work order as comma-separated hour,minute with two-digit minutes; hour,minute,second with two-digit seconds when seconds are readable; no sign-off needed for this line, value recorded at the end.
8,38
